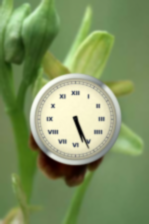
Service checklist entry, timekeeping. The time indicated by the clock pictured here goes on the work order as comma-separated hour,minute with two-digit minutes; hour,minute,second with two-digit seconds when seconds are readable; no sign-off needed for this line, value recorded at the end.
5,26
